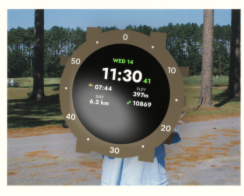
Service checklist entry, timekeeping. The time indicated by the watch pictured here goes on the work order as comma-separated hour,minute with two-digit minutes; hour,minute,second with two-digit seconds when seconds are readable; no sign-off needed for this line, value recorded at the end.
11,30
